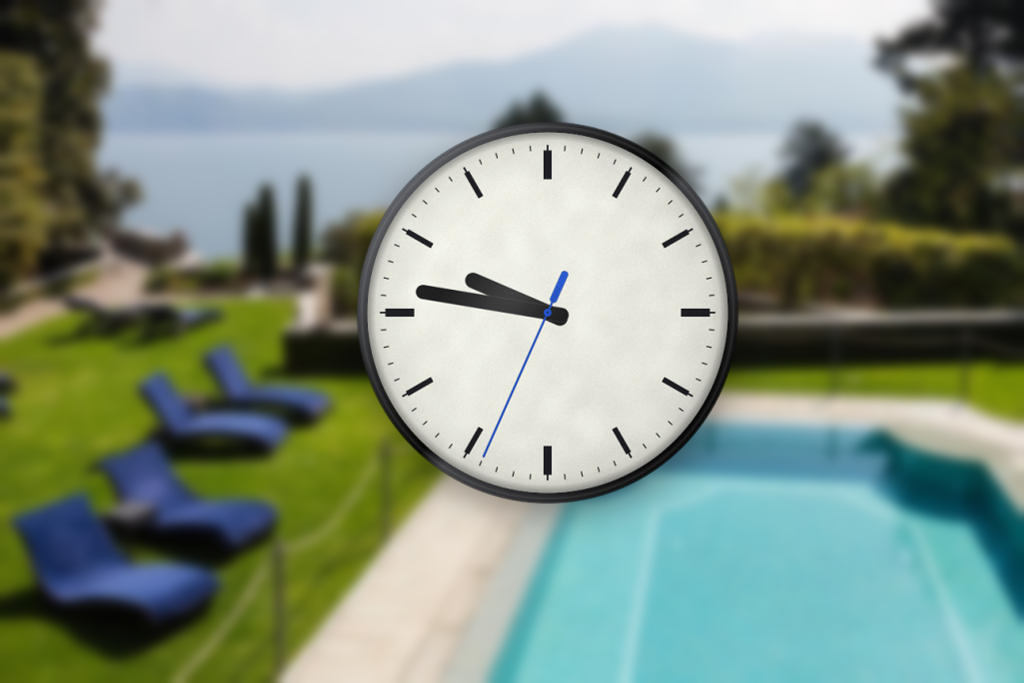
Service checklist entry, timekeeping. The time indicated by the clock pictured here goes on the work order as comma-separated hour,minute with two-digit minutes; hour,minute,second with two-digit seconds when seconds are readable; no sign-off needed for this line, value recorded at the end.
9,46,34
